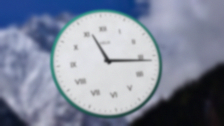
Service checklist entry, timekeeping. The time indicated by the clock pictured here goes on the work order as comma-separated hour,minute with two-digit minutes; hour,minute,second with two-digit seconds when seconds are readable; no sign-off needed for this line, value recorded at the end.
11,16
